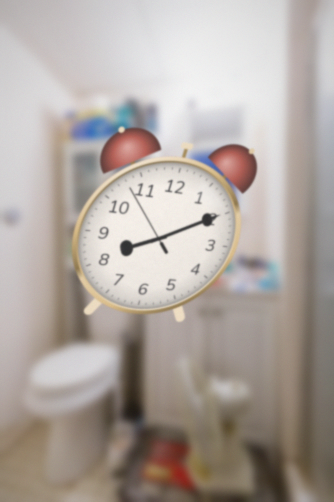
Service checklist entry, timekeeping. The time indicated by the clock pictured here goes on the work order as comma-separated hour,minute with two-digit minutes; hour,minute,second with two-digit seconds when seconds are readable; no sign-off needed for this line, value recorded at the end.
8,09,53
